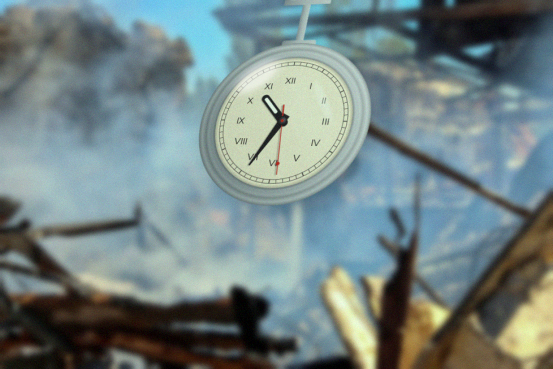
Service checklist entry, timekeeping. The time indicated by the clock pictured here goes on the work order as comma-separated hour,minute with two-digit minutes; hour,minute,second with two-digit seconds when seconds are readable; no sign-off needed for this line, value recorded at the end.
10,34,29
